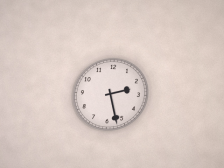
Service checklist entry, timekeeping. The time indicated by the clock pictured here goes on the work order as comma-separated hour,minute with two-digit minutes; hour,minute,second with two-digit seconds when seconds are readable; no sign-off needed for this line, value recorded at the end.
2,27
